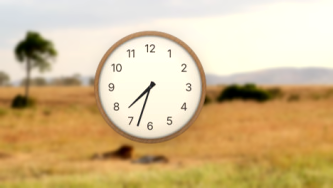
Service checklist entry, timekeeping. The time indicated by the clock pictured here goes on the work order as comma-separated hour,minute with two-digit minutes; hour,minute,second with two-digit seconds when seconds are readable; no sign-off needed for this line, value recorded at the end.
7,33
